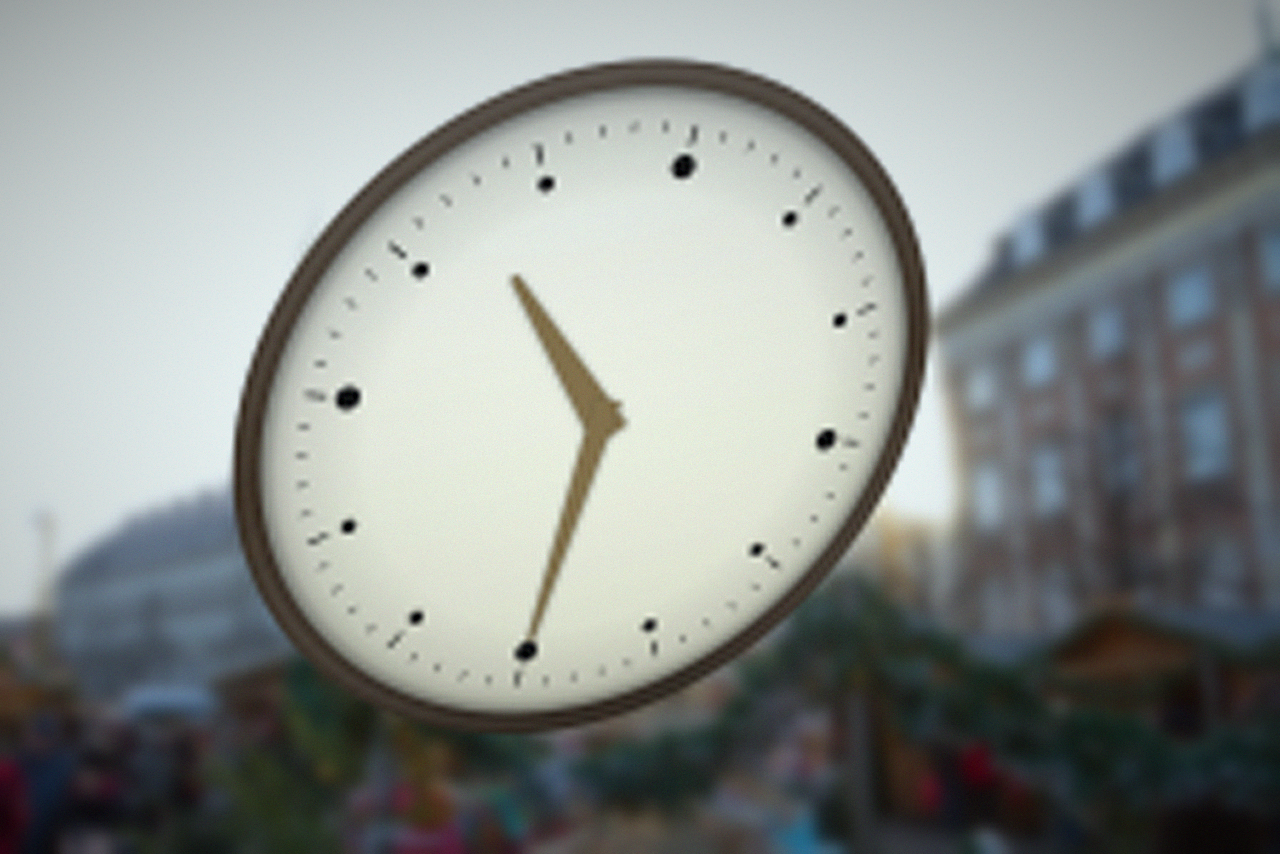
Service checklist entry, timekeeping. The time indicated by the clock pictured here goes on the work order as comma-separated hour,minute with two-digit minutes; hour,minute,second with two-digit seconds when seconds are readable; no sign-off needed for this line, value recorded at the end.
10,30
